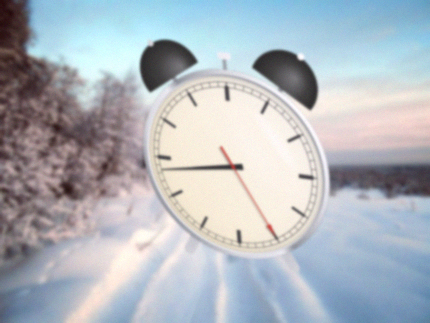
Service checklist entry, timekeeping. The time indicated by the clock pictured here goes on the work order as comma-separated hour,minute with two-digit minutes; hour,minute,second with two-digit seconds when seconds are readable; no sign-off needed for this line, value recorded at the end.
8,43,25
